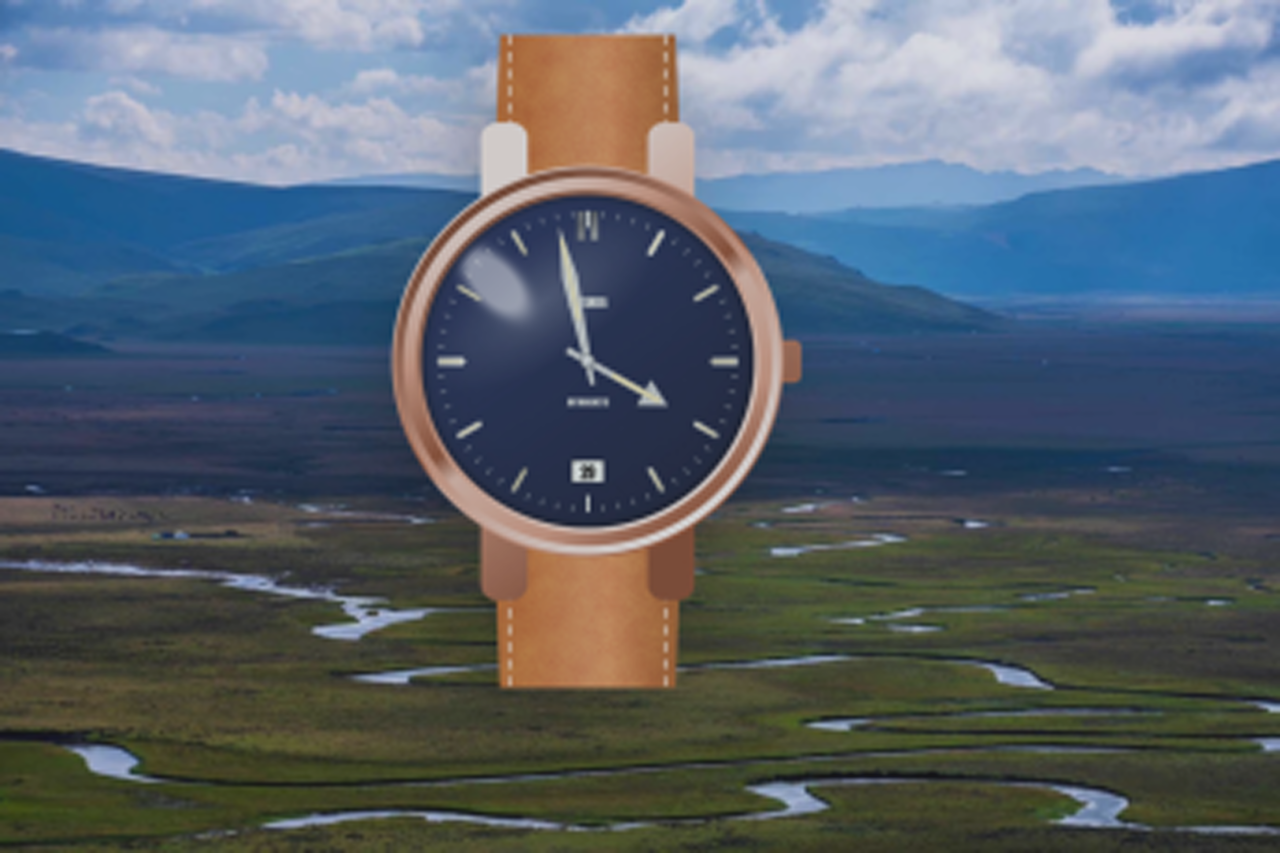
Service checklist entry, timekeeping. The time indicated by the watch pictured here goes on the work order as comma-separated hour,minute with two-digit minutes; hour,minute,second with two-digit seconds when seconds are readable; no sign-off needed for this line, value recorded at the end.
3,58
